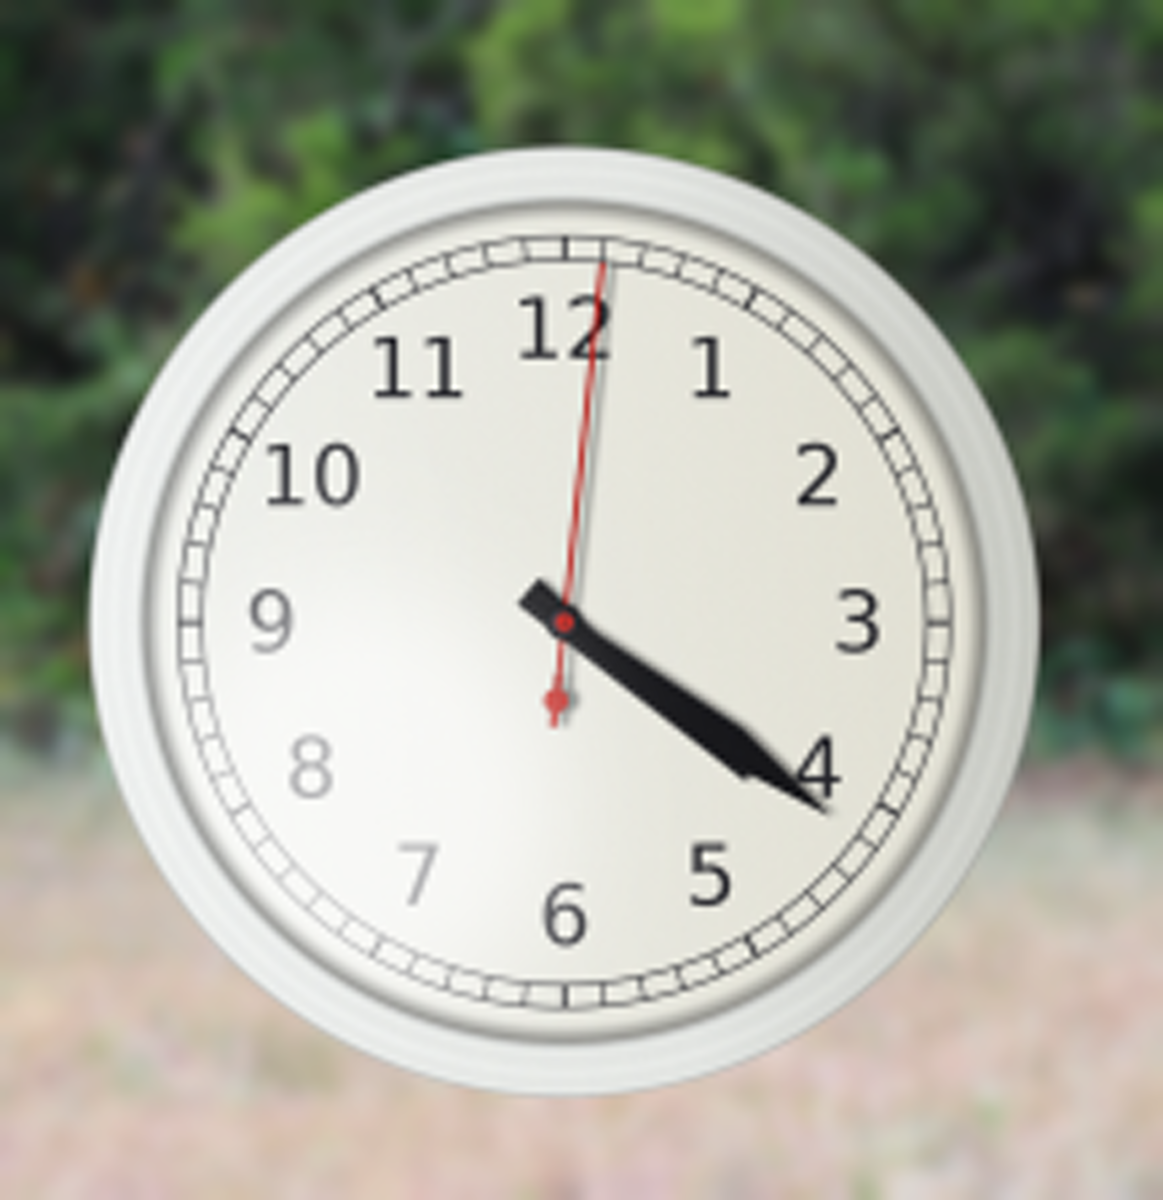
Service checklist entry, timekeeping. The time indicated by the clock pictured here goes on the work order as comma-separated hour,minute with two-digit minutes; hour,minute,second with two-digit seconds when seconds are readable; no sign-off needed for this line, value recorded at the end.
4,21,01
